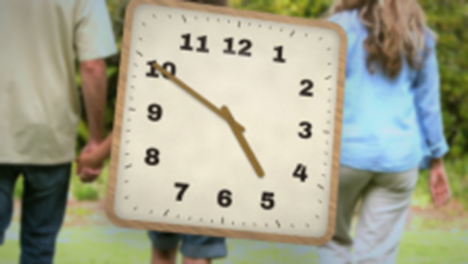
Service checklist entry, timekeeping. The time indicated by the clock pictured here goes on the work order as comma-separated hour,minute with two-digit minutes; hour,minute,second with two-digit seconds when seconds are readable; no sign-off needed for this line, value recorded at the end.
4,50
